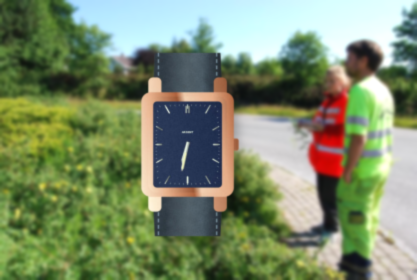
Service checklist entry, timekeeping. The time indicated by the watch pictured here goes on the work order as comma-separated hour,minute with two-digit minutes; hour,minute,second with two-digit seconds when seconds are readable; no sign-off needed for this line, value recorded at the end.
6,32
